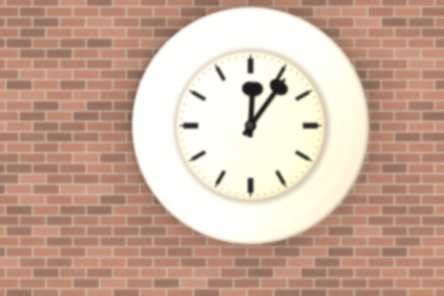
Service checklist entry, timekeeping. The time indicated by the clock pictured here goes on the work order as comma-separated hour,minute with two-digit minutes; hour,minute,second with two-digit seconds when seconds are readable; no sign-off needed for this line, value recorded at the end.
12,06
